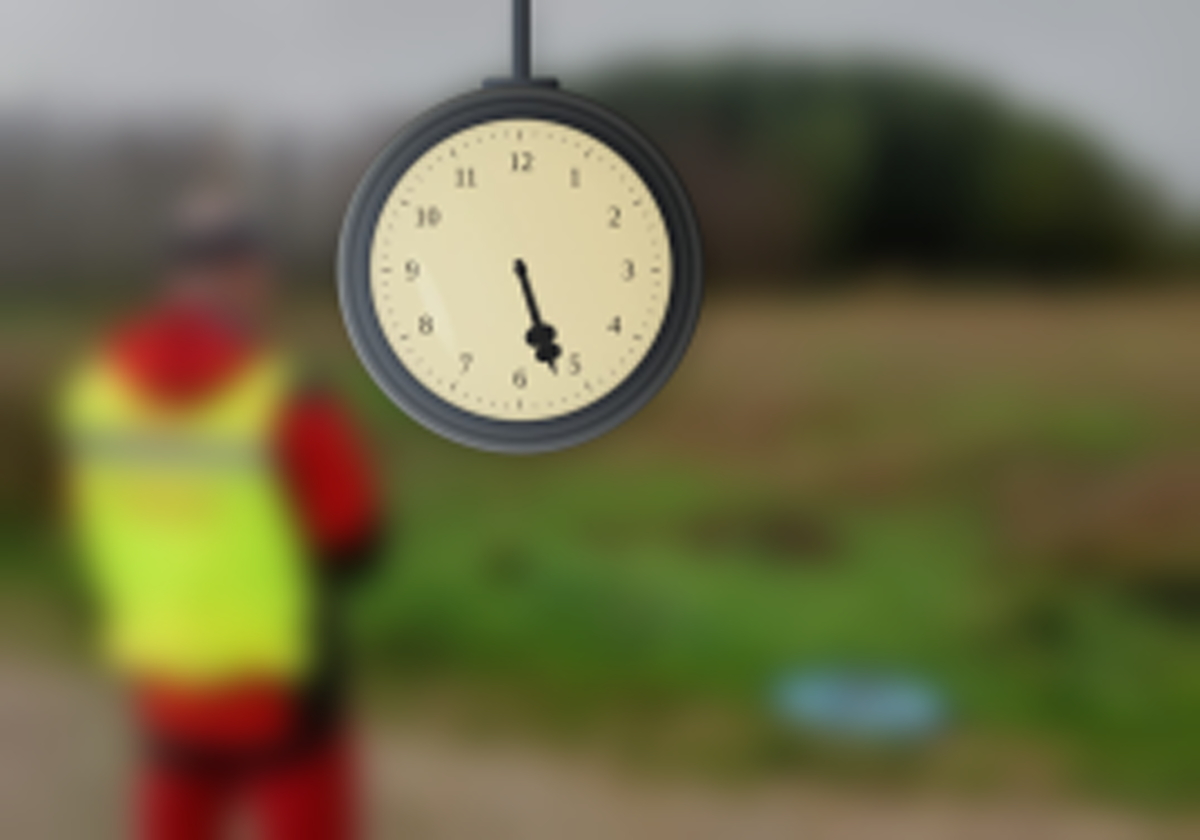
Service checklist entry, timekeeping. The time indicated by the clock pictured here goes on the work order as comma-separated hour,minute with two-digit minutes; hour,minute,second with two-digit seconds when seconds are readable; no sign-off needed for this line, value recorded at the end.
5,27
